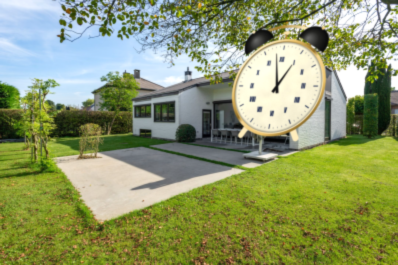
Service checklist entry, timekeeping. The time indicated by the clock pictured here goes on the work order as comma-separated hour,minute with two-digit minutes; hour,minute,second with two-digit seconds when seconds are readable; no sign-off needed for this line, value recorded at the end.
12,58
